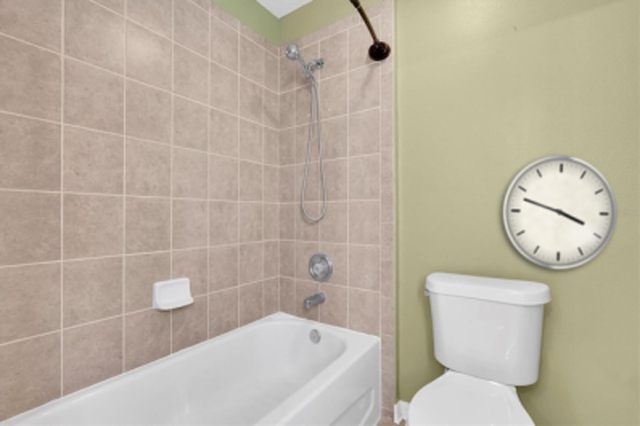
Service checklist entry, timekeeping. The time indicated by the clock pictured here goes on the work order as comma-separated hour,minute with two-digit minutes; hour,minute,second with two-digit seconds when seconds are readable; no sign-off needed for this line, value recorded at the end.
3,48
